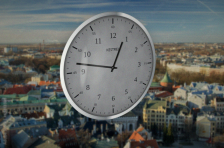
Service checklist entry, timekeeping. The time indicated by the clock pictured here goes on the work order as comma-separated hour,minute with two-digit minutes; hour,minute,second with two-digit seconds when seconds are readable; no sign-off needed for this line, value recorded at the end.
12,47
